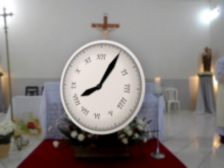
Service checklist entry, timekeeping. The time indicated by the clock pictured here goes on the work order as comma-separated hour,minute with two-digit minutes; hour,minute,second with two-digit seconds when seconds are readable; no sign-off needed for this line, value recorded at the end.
8,05
